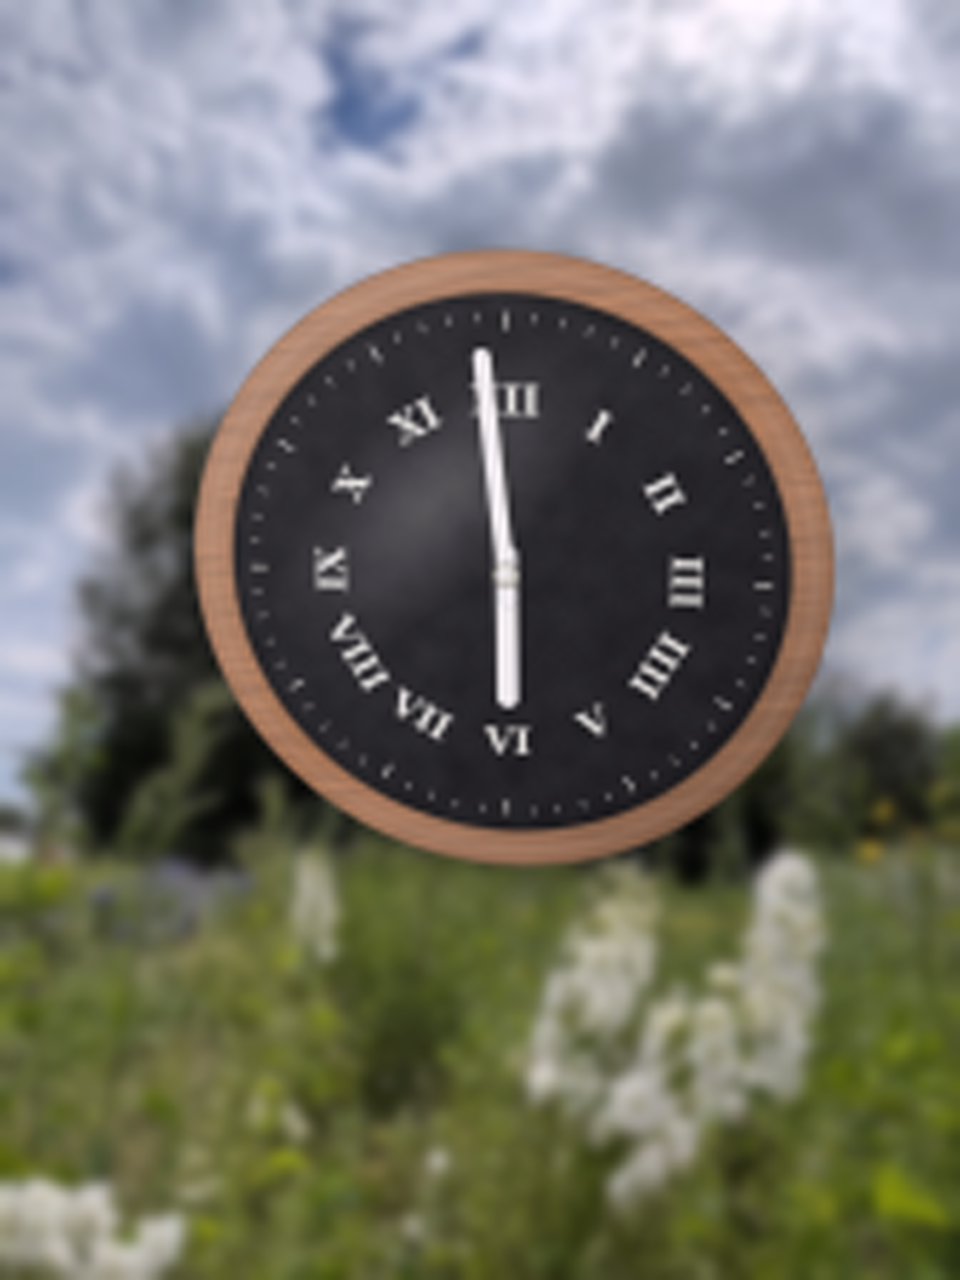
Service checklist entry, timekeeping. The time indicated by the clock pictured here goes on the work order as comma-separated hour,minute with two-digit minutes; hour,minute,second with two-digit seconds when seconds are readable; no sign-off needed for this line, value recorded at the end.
5,59
